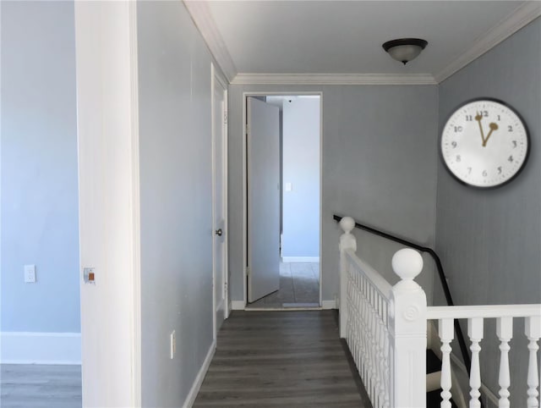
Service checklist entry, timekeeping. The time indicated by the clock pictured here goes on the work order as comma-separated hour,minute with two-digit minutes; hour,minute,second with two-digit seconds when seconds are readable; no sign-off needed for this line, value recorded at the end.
12,58
